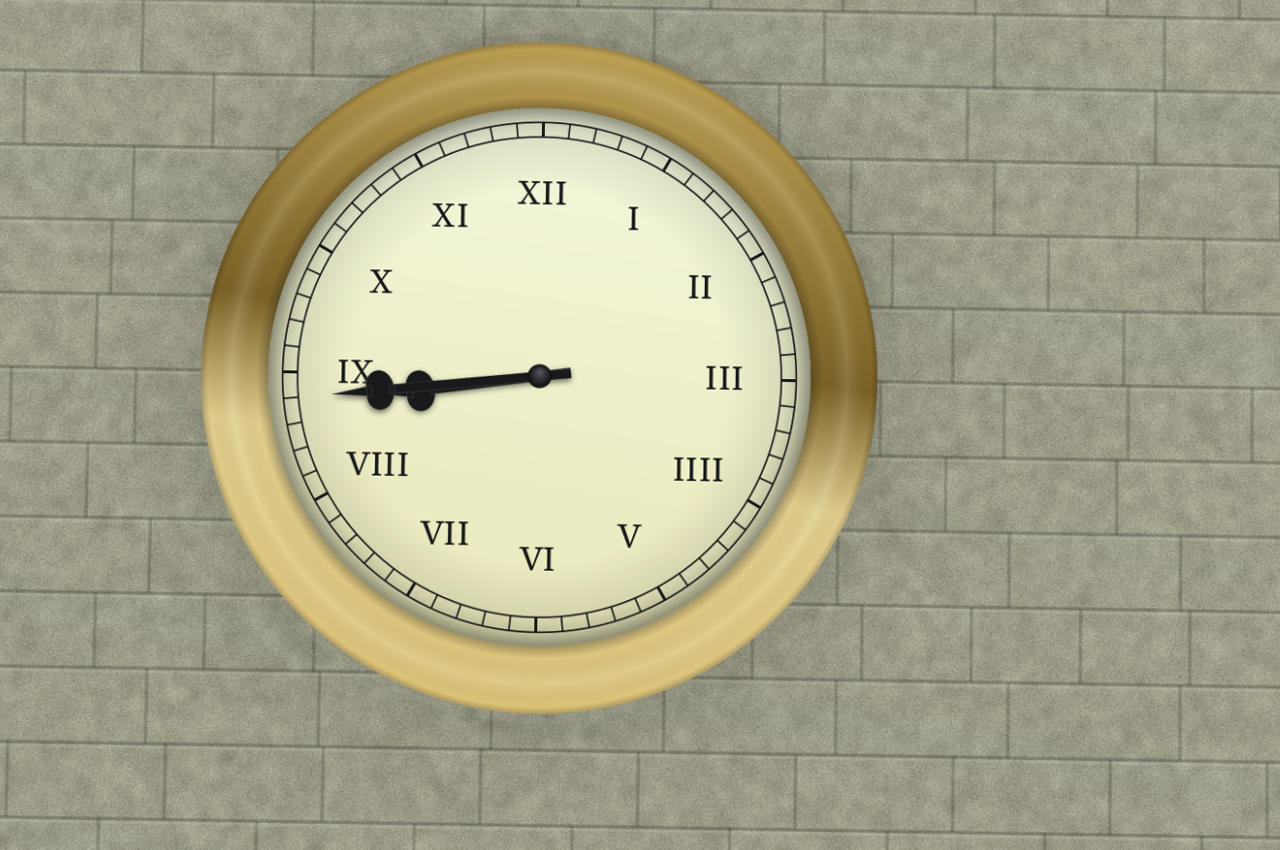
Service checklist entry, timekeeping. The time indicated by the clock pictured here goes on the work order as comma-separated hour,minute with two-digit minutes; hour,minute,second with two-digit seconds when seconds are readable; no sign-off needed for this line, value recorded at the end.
8,44
